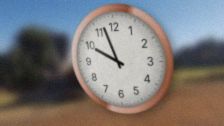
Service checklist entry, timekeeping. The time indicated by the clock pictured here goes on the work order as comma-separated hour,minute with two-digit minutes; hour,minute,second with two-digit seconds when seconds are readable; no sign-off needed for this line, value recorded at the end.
9,57
